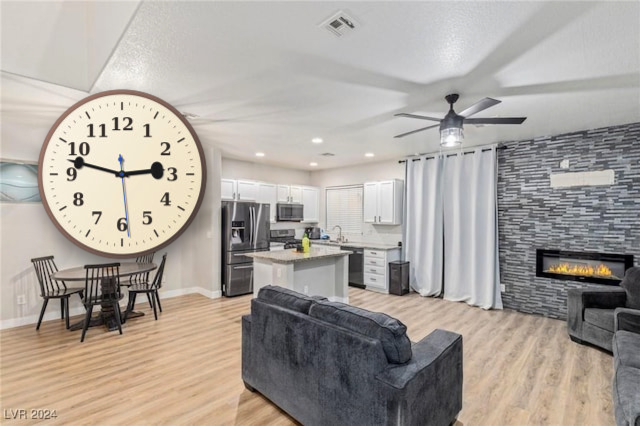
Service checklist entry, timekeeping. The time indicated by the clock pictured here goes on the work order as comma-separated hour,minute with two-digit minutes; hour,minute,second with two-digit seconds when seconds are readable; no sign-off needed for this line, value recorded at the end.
2,47,29
